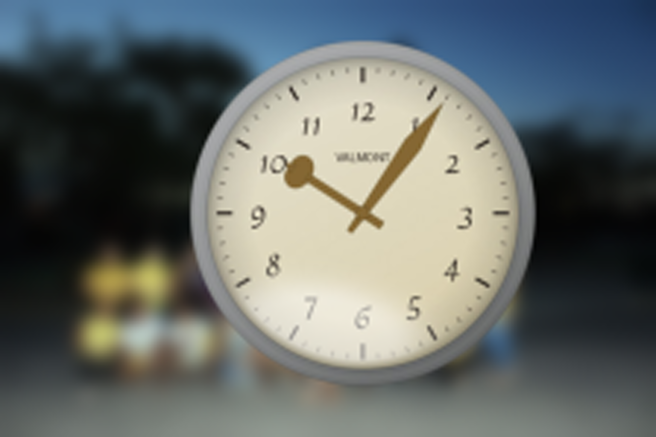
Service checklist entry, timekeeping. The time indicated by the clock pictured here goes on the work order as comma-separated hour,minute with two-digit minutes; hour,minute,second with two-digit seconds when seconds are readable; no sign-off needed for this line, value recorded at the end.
10,06
